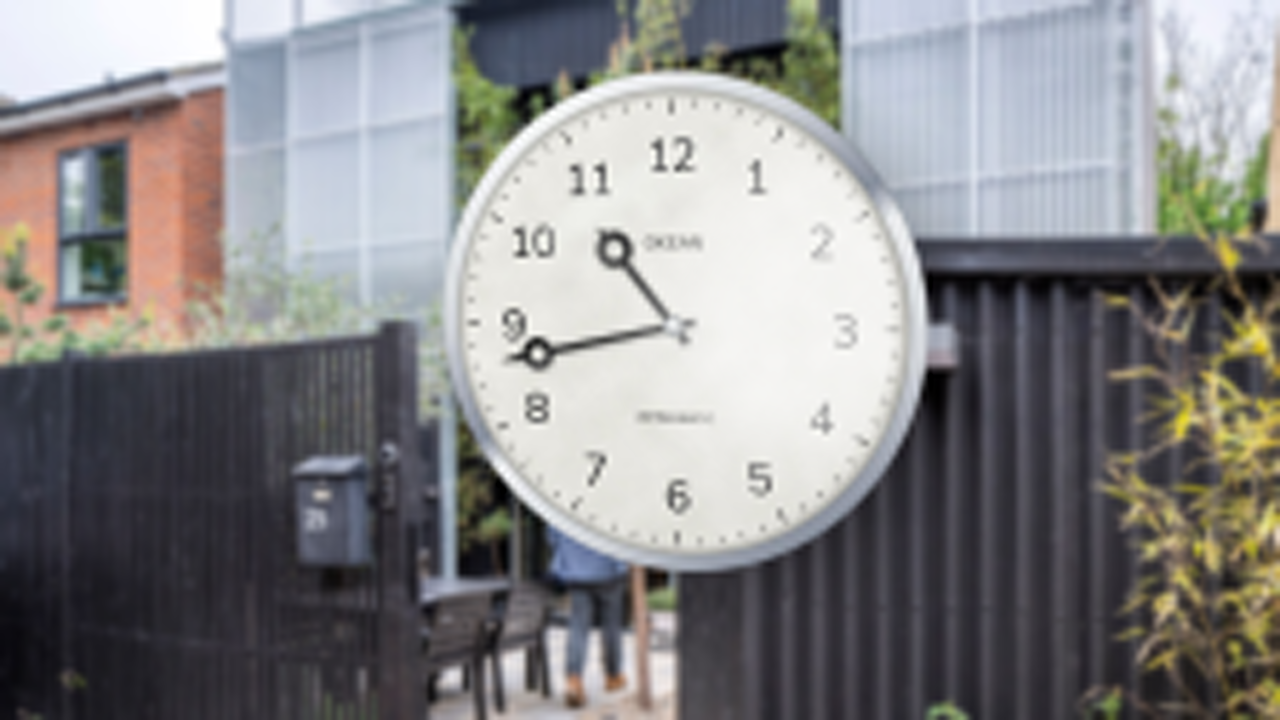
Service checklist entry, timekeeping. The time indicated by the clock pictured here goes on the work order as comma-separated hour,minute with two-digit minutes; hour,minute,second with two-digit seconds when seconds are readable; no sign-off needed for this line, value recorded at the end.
10,43
